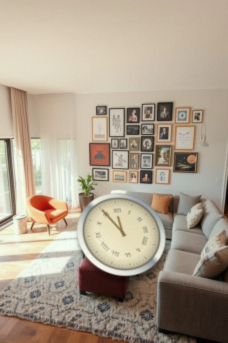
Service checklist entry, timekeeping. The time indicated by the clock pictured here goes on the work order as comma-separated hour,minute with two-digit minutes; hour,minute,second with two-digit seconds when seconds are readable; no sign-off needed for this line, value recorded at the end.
11,55
